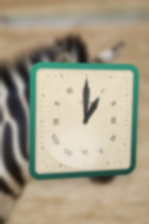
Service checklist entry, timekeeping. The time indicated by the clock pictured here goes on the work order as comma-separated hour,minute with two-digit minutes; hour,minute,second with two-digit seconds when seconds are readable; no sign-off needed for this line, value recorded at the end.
1,00
